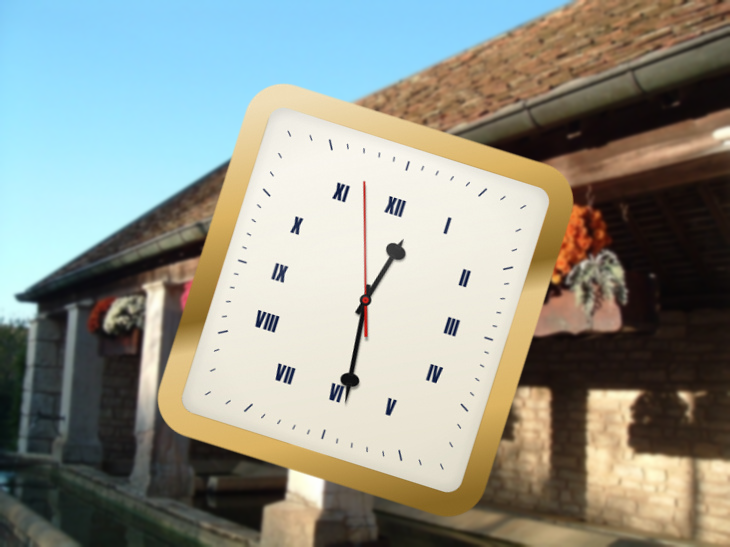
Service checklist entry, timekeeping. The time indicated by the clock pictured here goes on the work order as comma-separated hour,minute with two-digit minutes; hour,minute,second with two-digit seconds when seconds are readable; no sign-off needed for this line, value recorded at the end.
12,28,57
